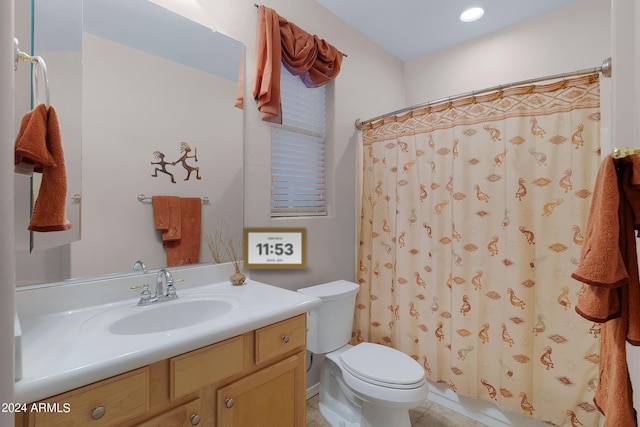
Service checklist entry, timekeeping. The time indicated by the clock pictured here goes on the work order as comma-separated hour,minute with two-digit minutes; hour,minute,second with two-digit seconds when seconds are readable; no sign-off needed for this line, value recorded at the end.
11,53
